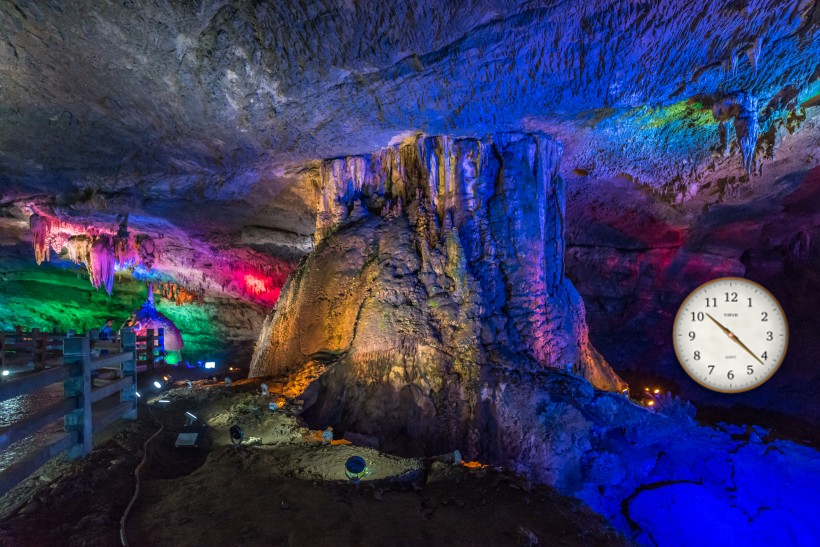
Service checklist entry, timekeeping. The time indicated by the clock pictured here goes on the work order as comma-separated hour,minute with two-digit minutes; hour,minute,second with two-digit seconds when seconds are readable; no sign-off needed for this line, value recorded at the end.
10,22
